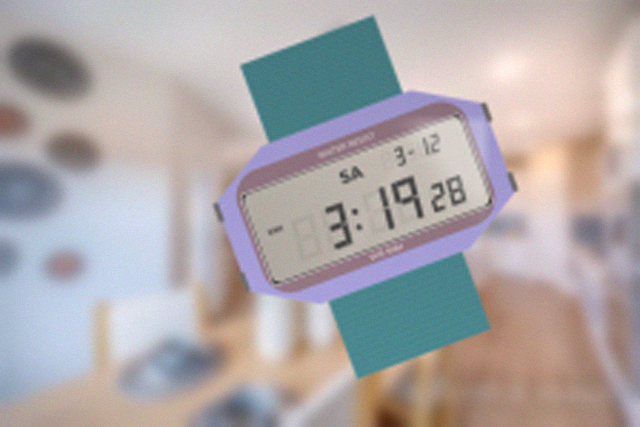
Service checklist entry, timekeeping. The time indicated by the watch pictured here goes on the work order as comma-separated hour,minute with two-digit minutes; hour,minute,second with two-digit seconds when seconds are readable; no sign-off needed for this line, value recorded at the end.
3,19,28
